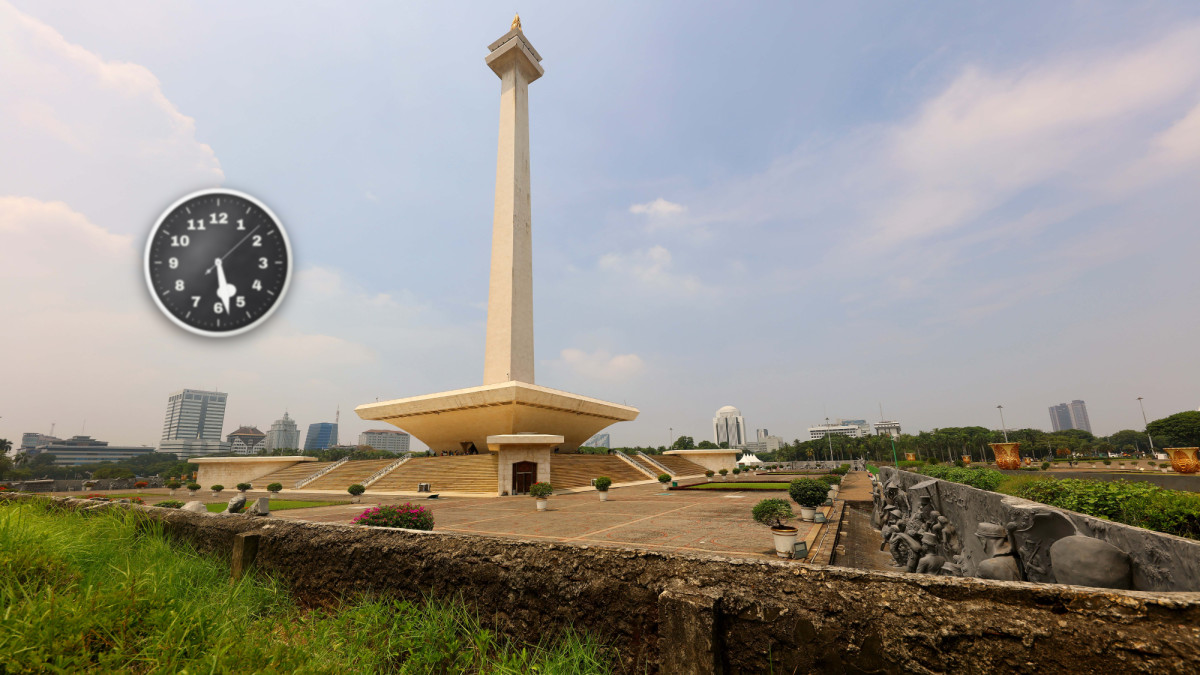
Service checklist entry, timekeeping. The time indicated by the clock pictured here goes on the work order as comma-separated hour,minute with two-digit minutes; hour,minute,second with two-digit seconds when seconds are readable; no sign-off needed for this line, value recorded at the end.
5,28,08
